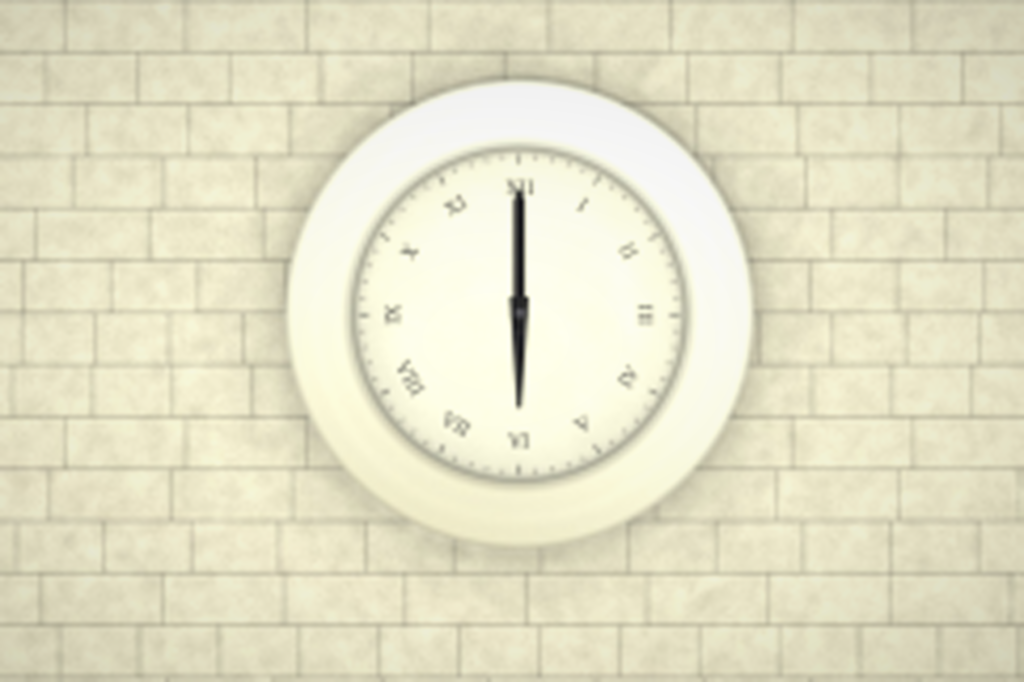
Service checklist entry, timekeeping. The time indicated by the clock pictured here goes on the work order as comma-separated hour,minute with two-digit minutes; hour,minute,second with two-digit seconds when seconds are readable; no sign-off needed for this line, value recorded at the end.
6,00
